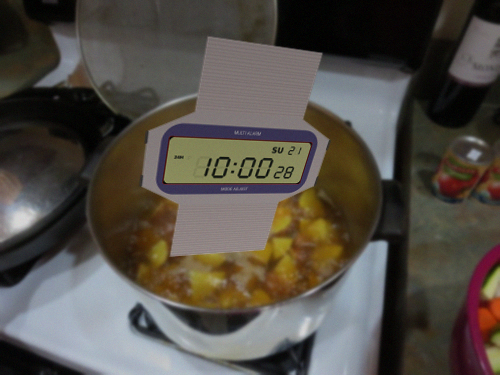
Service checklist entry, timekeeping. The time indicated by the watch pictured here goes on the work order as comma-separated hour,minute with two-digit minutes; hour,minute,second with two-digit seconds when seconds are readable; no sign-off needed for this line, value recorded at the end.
10,00,28
